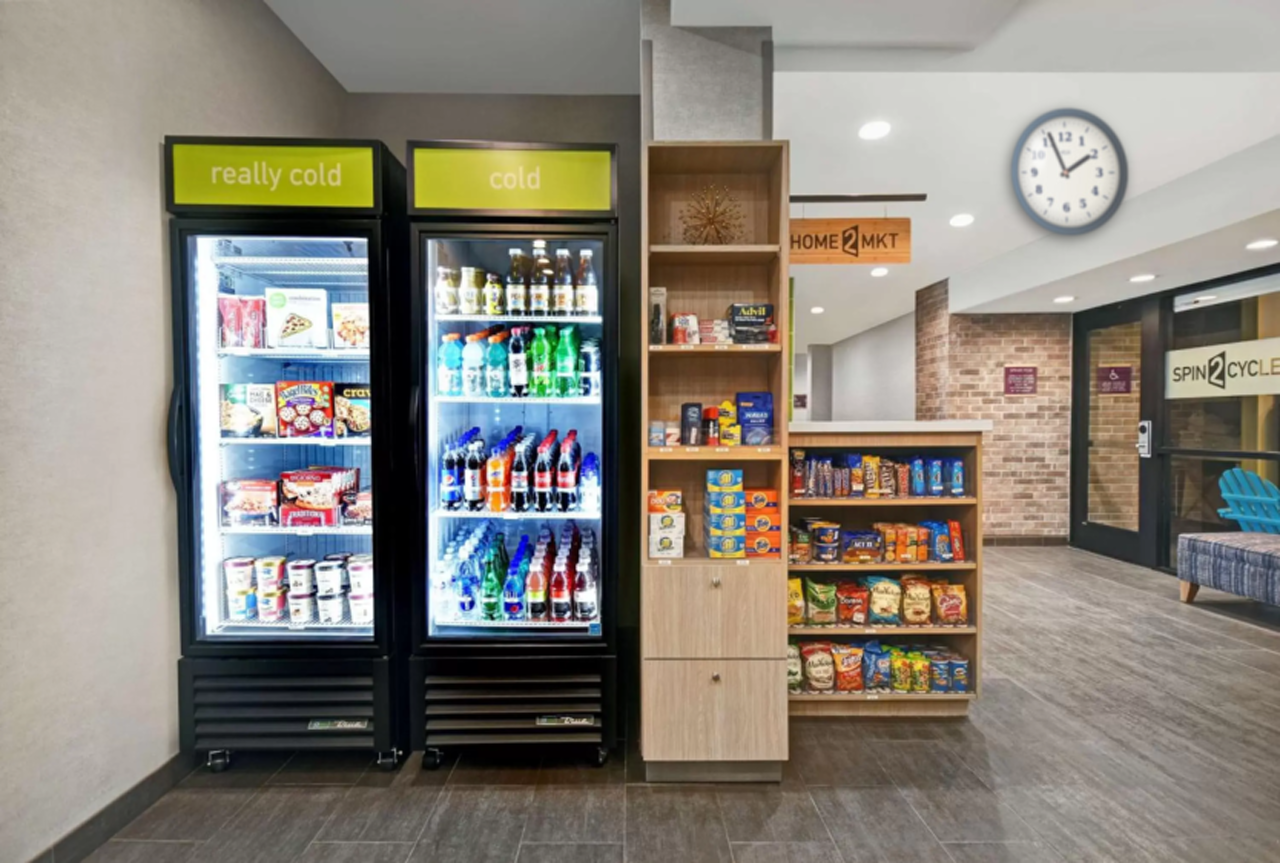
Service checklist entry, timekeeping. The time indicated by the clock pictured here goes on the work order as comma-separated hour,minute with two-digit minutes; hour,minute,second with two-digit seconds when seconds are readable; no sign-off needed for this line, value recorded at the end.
1,56
